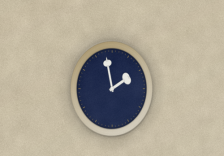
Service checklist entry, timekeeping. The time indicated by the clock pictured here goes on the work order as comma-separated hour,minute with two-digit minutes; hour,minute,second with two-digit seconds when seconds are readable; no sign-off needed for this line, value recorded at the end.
1,58
